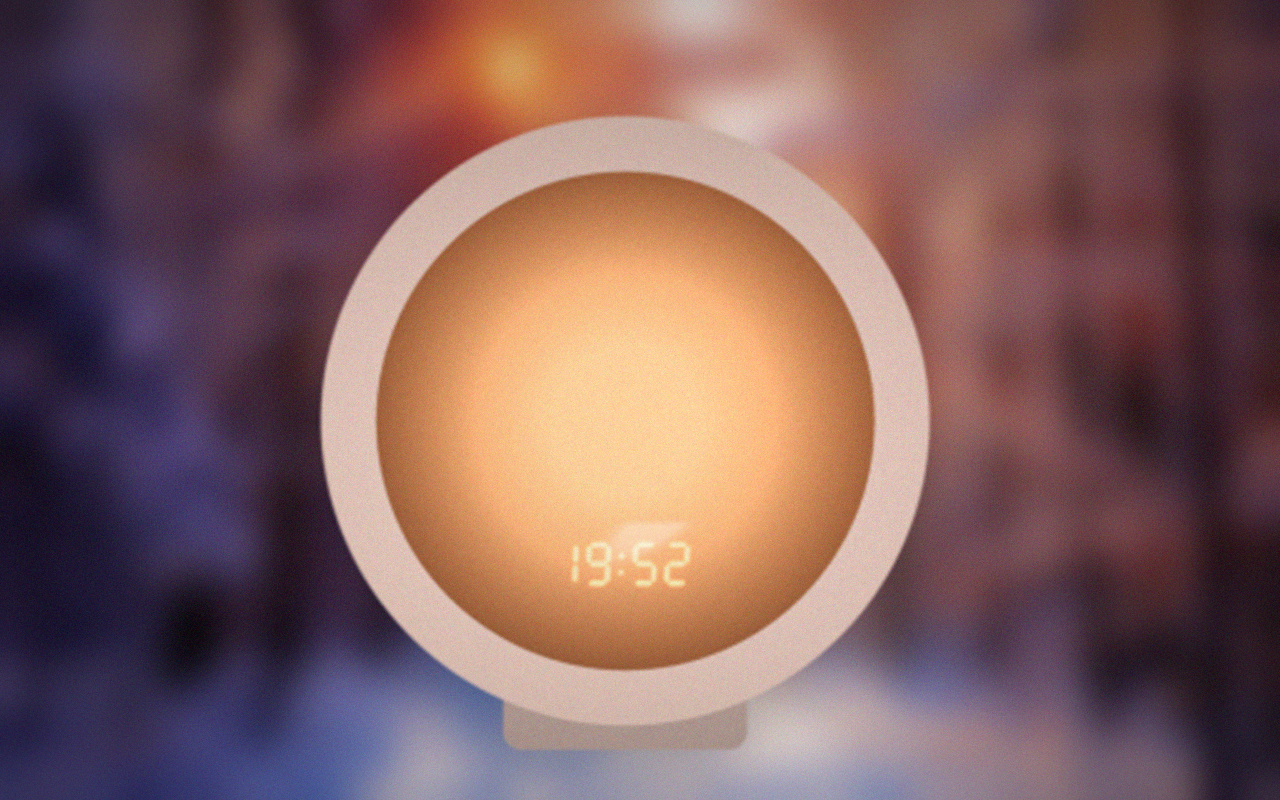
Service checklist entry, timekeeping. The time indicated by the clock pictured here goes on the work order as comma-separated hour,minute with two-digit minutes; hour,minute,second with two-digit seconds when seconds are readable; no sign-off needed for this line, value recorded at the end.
19,52
